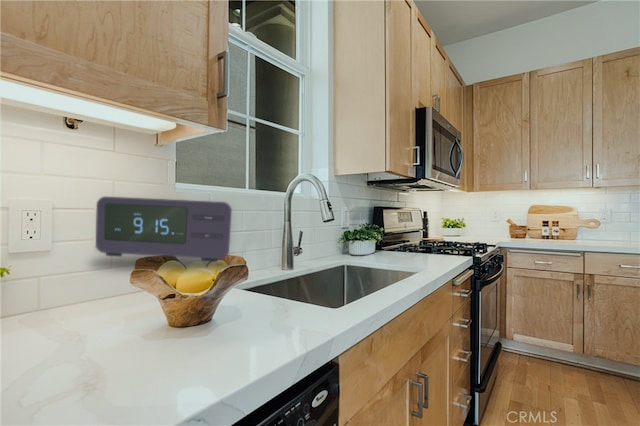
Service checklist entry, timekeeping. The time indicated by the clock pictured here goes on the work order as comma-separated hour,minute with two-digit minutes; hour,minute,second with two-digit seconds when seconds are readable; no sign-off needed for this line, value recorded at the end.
9,15
